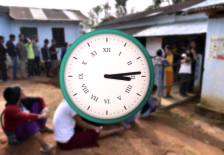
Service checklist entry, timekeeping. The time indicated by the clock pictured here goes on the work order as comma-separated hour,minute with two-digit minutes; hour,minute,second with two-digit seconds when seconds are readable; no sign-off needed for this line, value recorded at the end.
3,14
